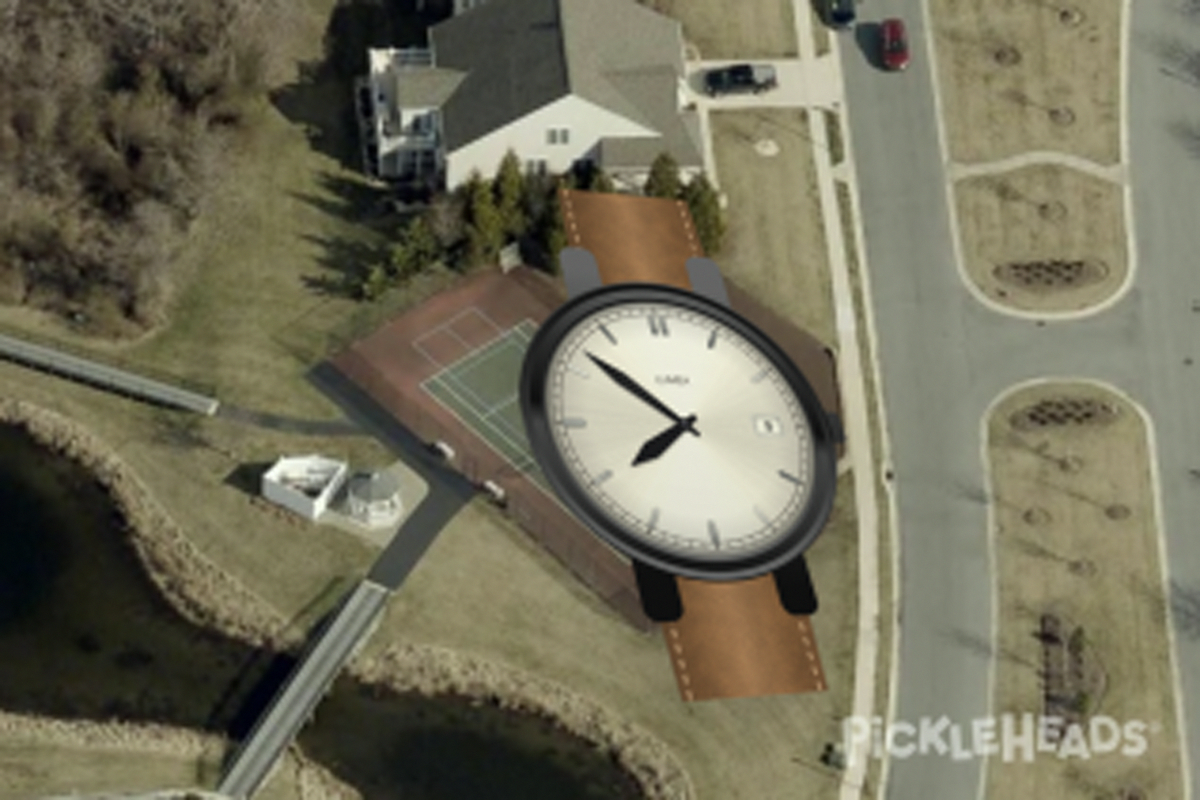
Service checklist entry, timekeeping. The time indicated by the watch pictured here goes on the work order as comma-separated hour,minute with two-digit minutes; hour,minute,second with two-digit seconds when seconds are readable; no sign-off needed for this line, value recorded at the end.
7,52
